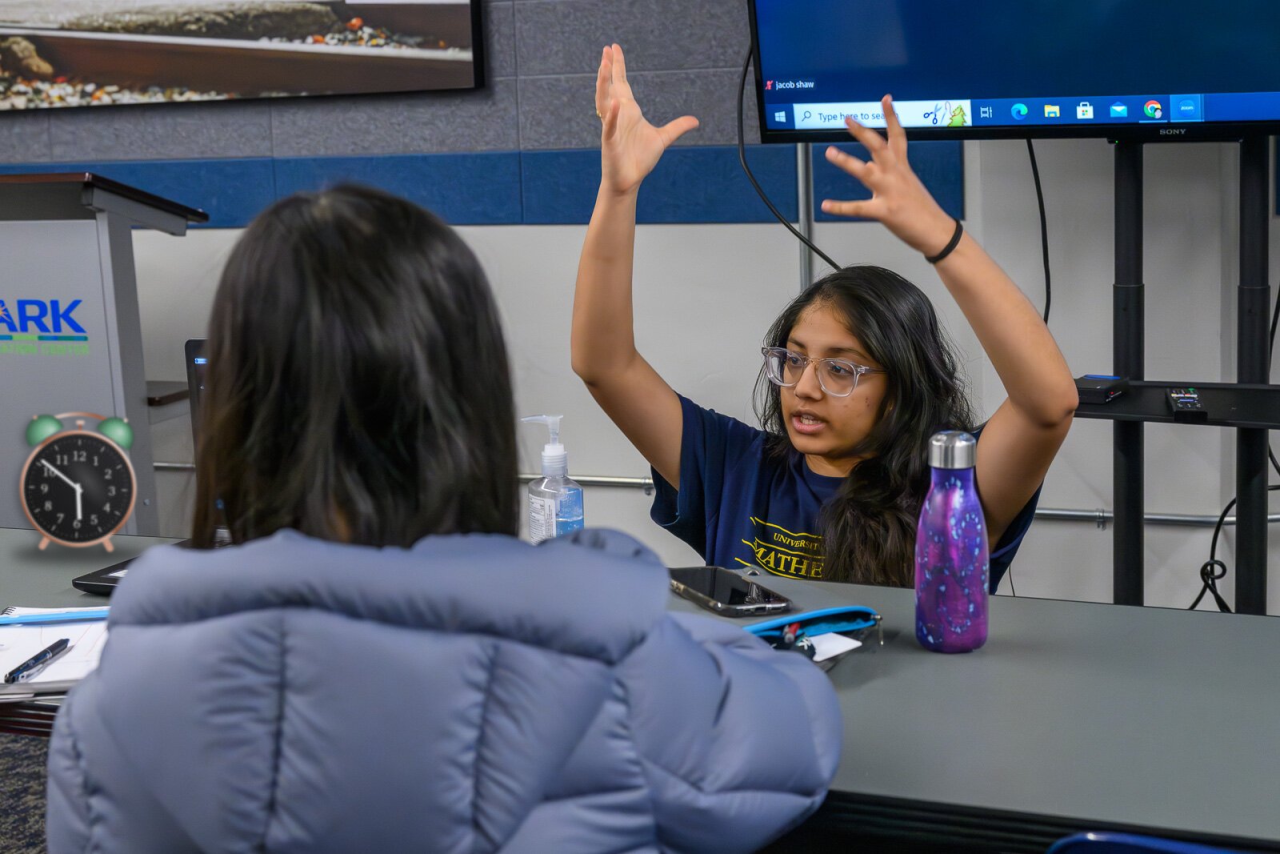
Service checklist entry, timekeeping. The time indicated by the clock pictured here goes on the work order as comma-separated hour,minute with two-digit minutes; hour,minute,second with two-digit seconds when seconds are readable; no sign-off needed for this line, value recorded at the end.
5,51
